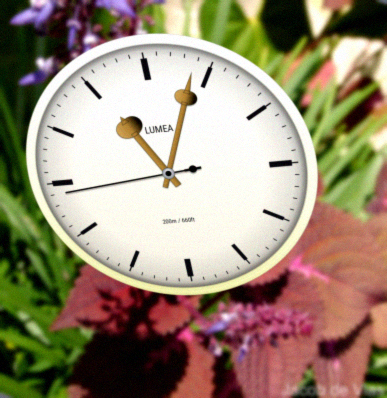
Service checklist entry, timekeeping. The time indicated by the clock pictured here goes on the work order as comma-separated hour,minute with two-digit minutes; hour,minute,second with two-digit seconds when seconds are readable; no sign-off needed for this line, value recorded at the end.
11,03,44
